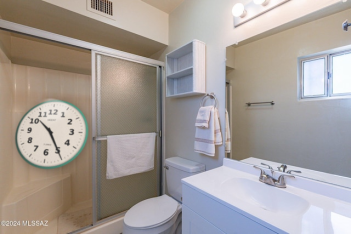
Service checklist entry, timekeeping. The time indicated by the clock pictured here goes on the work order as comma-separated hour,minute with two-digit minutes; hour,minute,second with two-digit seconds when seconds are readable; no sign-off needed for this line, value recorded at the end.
10,25
